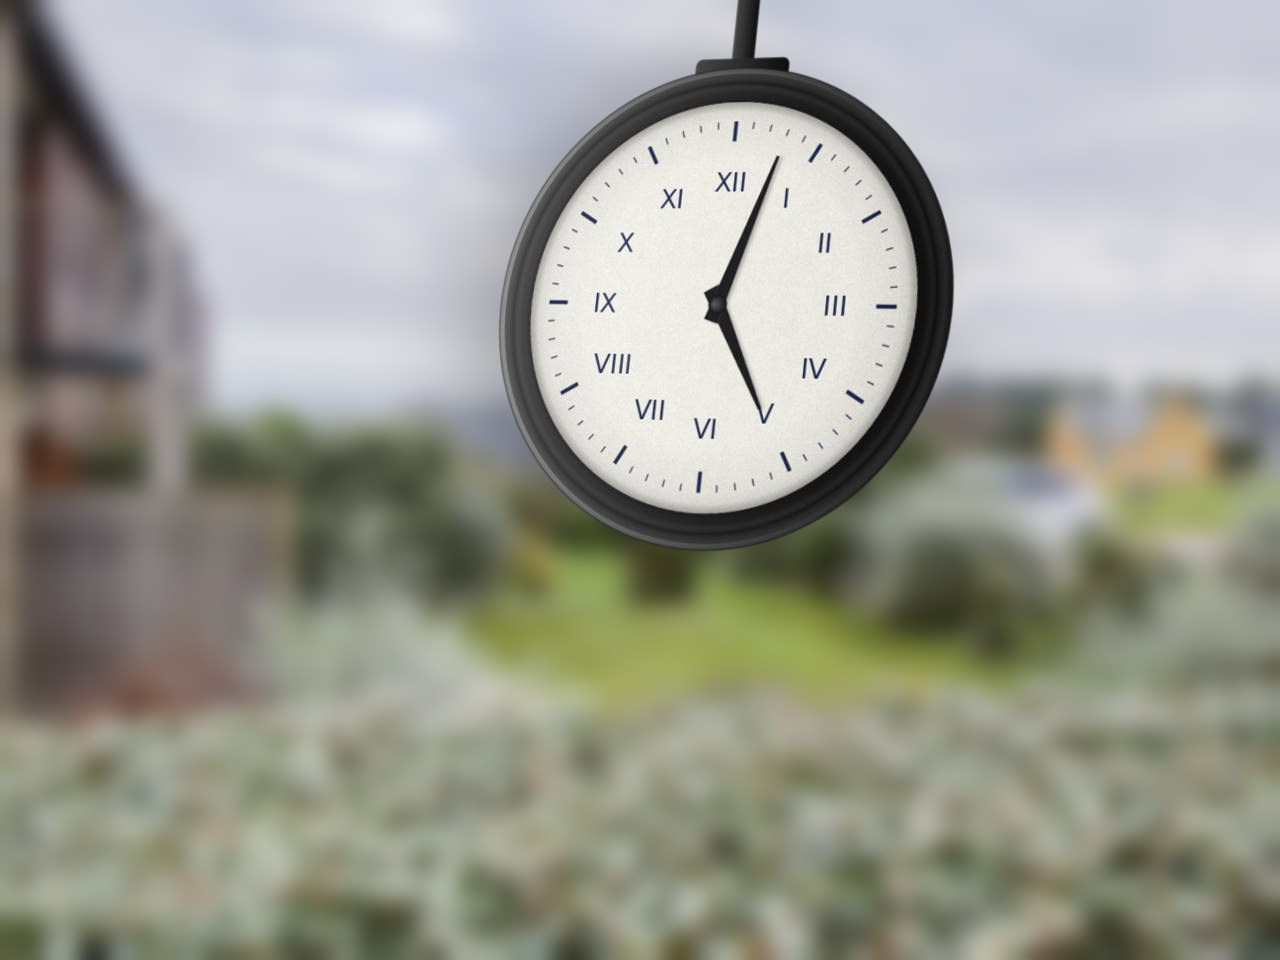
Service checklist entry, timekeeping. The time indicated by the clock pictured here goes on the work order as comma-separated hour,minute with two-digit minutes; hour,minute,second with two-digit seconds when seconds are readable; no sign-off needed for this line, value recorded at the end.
5,03
